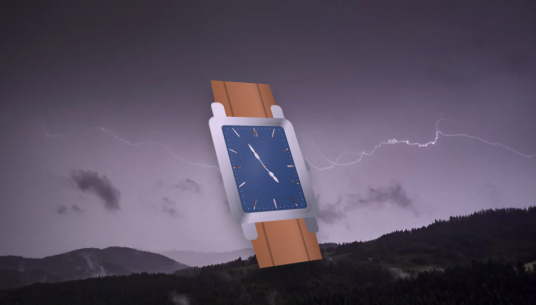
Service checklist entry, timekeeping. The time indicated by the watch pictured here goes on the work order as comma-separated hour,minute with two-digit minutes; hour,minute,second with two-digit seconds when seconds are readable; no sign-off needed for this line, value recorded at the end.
4,56
